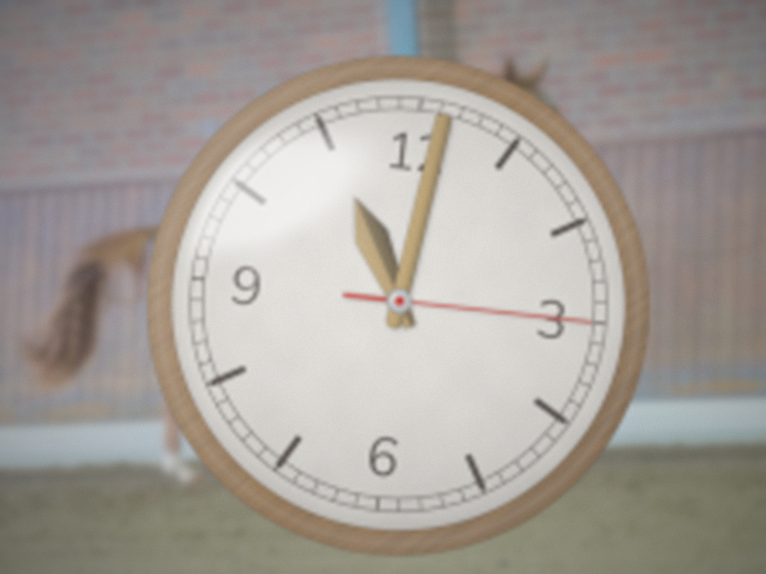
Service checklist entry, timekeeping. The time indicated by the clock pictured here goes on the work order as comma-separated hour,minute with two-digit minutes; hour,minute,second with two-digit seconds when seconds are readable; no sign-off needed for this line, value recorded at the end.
11,01,15
